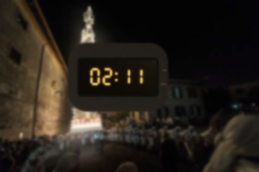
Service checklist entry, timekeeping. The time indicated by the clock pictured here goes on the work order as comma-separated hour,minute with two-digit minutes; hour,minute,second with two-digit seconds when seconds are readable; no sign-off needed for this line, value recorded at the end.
2,11
